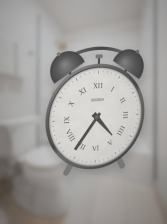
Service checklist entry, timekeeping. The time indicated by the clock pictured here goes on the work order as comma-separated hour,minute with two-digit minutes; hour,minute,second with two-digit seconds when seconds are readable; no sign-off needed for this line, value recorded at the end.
4,36
